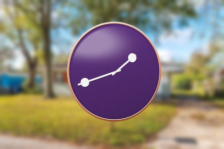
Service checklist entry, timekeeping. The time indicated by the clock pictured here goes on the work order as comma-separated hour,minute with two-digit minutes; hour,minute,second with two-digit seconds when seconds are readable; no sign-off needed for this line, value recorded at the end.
1,42
